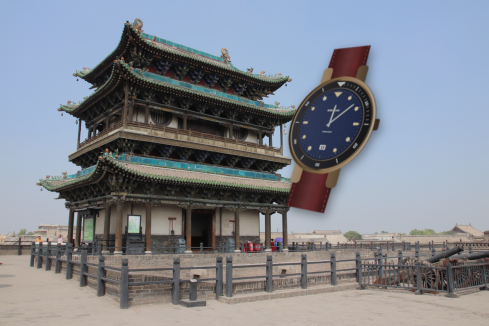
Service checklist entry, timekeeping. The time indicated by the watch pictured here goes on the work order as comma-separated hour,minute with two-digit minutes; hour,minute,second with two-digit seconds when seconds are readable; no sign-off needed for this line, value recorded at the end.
12,08
